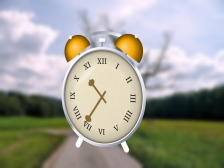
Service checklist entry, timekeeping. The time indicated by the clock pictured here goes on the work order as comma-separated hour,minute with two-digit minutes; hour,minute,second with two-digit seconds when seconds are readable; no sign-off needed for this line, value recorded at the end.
10,36
